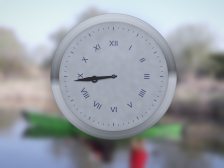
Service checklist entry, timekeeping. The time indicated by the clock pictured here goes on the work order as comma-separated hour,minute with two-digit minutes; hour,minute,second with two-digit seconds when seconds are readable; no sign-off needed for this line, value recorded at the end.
8,44
